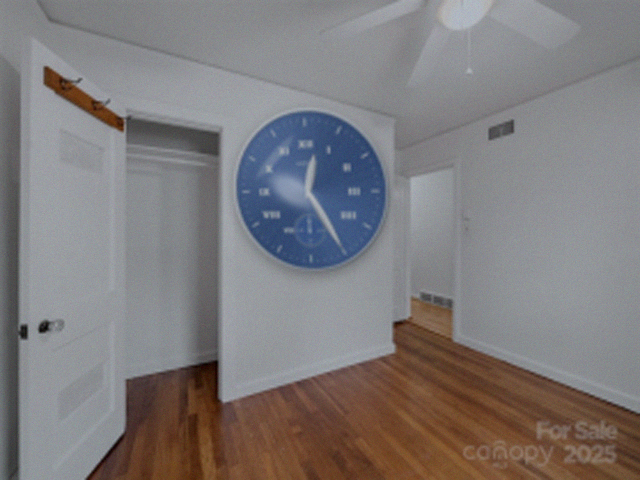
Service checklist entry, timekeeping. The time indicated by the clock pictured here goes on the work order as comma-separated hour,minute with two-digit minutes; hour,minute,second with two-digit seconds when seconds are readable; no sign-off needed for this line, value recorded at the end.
12,25
